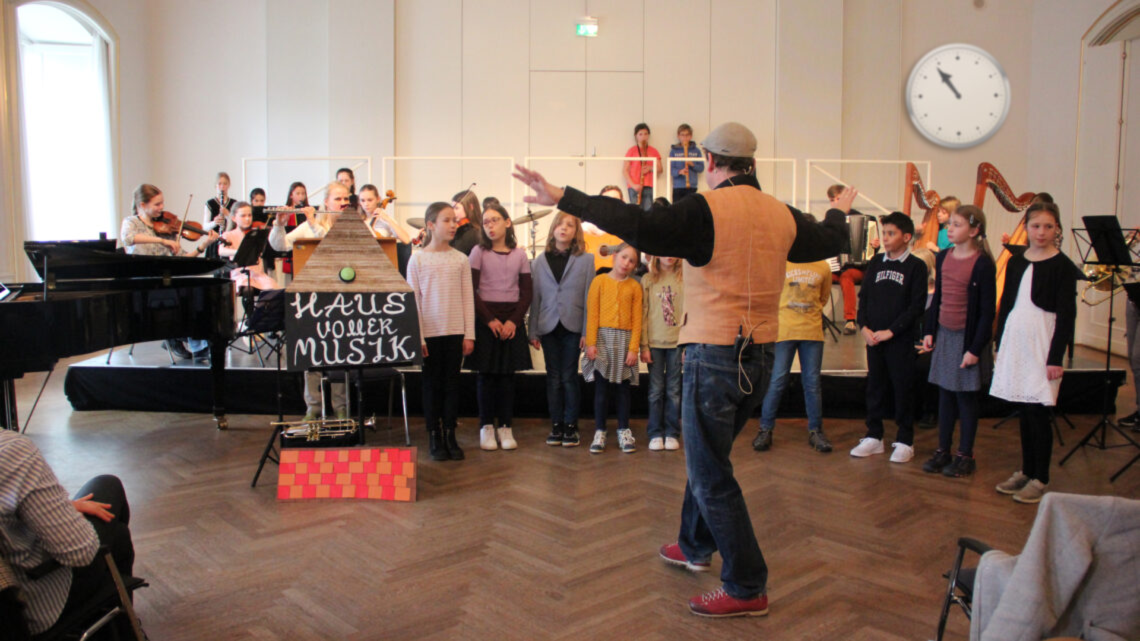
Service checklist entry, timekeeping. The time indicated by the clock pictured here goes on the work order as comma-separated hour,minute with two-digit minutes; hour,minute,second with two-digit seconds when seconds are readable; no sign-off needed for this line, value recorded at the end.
10,54
